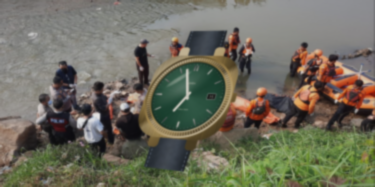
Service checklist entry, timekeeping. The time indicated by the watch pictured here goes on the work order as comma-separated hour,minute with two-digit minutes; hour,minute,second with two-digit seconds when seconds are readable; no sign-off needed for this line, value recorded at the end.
6,57
